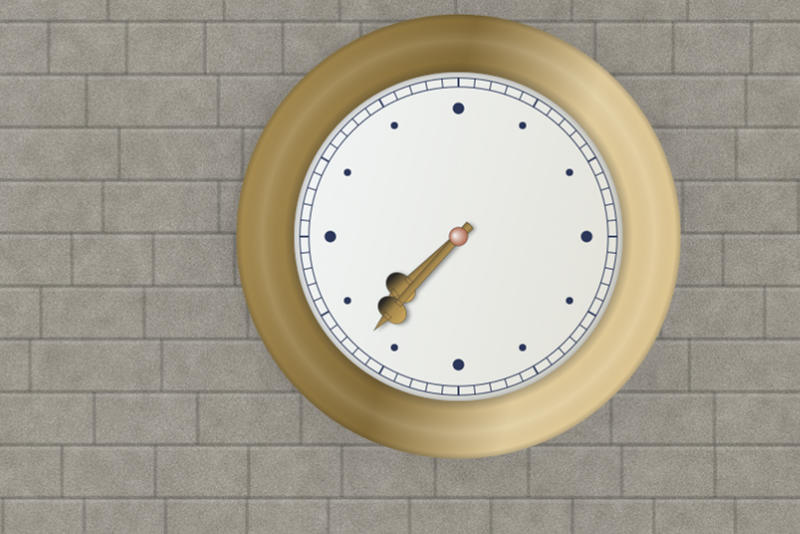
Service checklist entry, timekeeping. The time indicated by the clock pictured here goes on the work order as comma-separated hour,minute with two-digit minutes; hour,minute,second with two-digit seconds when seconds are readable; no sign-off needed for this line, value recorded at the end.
7,37
